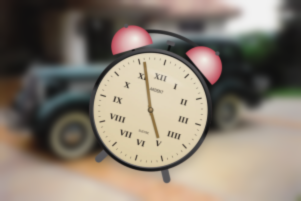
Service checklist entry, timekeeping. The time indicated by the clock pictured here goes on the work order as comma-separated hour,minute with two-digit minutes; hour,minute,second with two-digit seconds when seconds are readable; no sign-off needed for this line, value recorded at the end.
4,56
